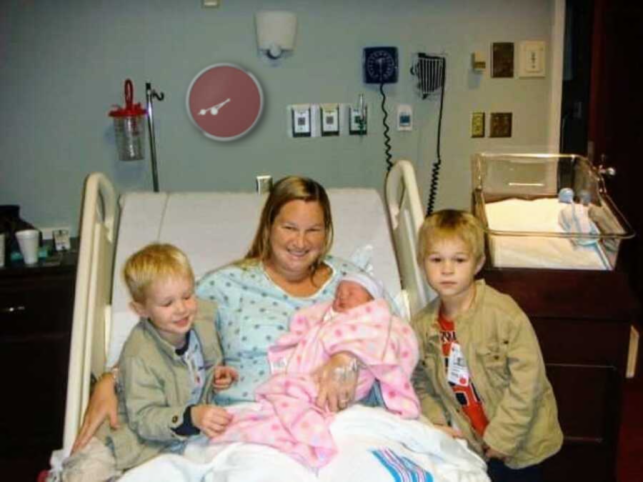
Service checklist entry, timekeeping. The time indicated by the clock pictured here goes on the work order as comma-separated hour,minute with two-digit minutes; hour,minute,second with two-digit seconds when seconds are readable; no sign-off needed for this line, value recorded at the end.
7,41
